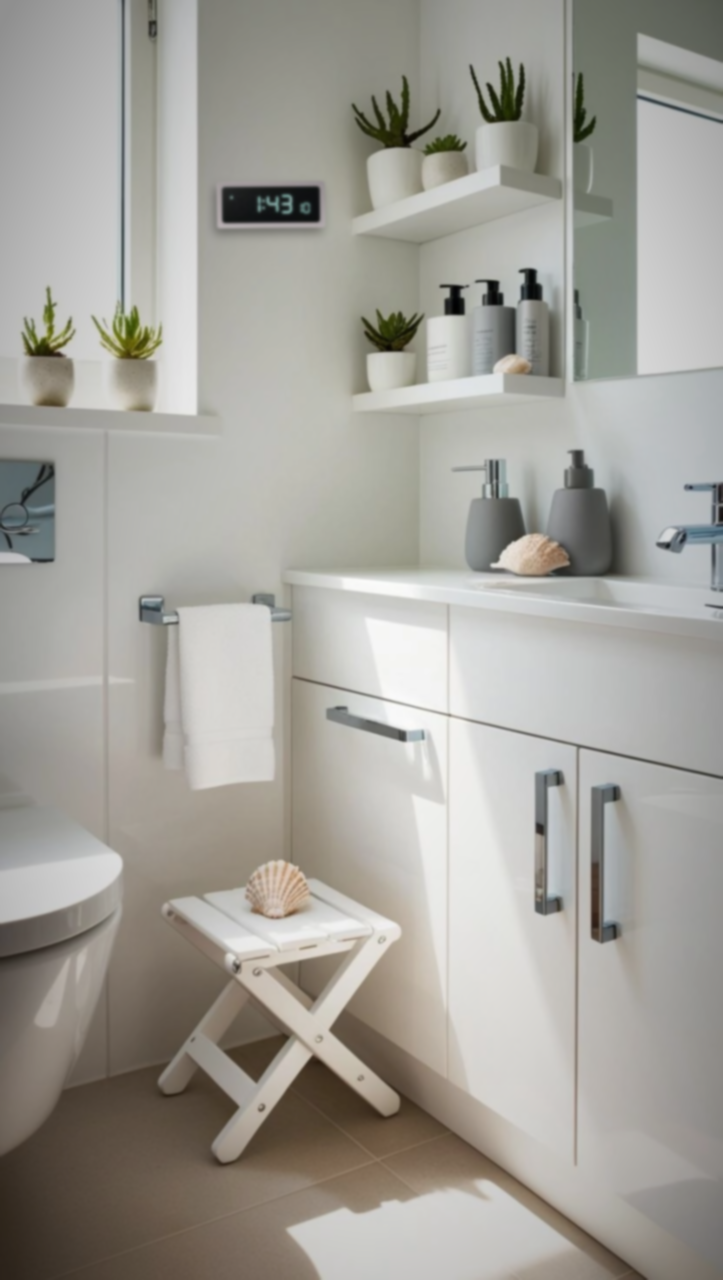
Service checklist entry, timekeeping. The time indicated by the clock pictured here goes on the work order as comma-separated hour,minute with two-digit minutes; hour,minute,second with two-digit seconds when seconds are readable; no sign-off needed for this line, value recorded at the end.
1,43
